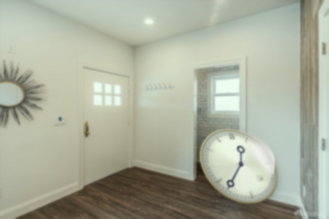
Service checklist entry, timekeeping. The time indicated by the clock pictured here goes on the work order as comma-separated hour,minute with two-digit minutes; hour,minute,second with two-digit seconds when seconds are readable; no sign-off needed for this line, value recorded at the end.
12,37
